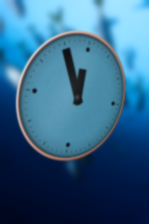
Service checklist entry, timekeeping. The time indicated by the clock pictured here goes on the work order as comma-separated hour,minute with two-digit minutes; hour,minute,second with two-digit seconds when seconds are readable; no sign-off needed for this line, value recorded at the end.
11,55
